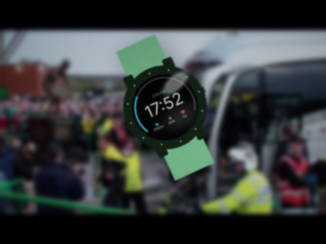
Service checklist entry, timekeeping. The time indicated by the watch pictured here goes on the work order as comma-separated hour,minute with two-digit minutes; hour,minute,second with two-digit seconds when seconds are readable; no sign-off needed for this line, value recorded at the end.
17,52
